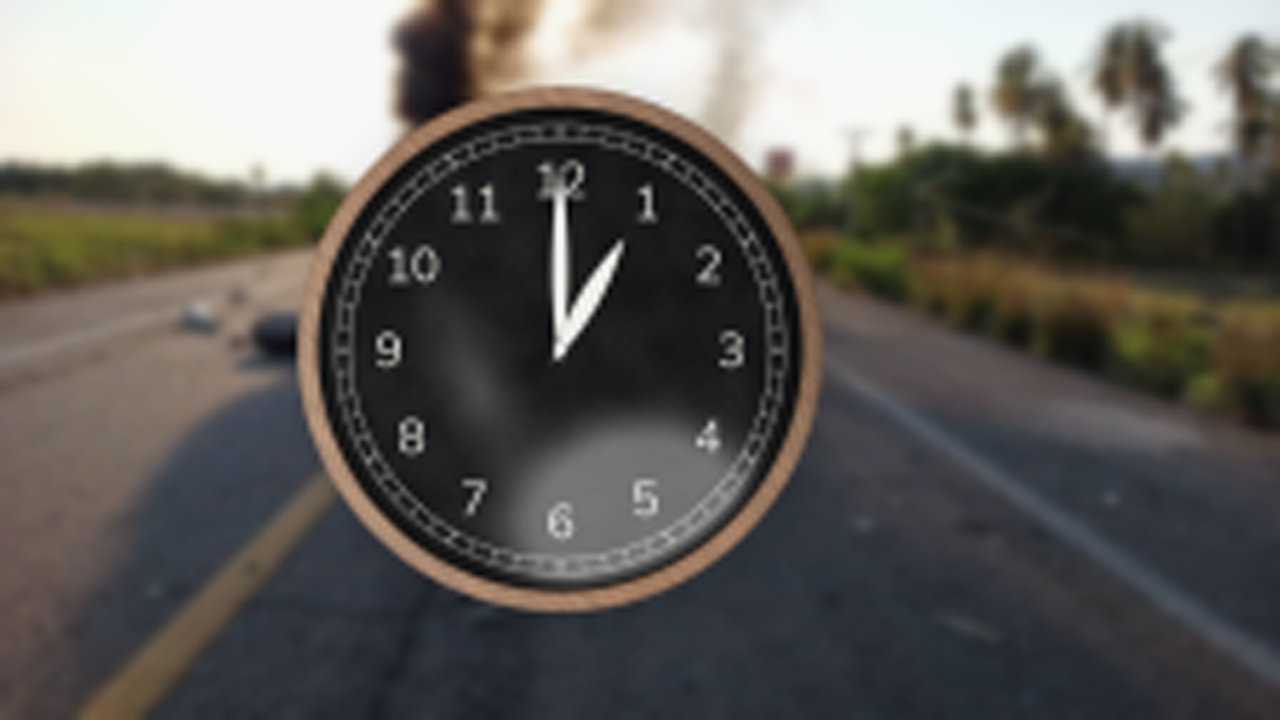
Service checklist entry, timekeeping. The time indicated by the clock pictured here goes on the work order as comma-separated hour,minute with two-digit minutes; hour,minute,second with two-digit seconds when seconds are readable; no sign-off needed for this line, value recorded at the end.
1,00
